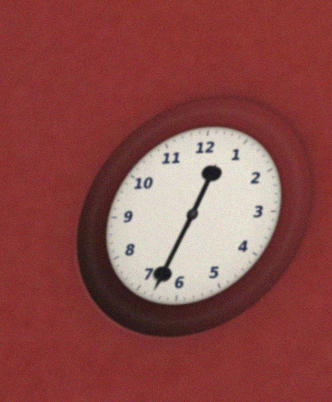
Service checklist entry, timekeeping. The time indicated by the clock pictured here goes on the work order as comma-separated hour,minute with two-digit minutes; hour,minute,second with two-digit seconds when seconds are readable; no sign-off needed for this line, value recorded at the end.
12,33
